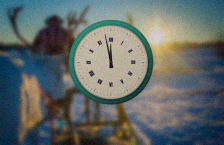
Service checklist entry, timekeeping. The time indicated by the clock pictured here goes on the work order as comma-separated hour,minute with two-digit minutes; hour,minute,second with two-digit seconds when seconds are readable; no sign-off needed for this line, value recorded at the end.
11,58
